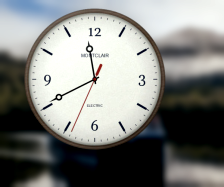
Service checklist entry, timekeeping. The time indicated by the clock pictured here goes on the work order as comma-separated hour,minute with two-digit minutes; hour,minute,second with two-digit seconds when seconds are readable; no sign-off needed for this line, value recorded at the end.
11,40,34
